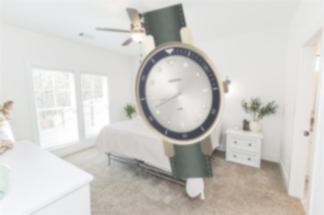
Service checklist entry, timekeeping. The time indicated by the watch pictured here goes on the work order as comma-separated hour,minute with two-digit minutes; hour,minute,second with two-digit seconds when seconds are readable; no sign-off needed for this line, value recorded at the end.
8,42
